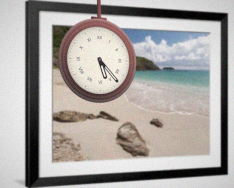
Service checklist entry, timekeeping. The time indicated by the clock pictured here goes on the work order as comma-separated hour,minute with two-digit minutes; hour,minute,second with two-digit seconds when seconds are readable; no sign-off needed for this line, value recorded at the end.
5,23
